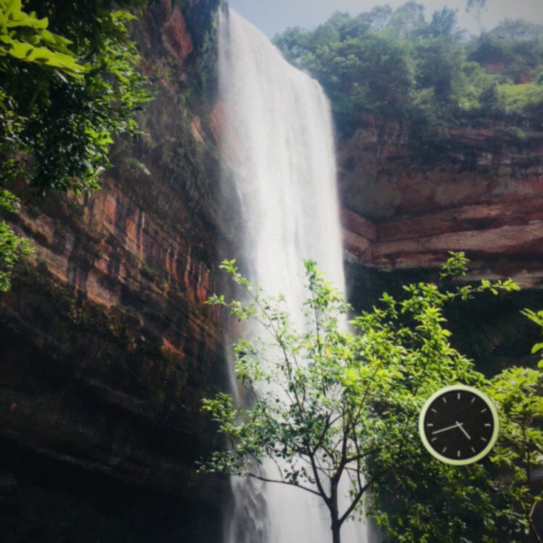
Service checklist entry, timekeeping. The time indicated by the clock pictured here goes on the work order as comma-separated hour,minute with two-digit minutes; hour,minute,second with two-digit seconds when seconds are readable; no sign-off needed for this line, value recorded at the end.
4,42
